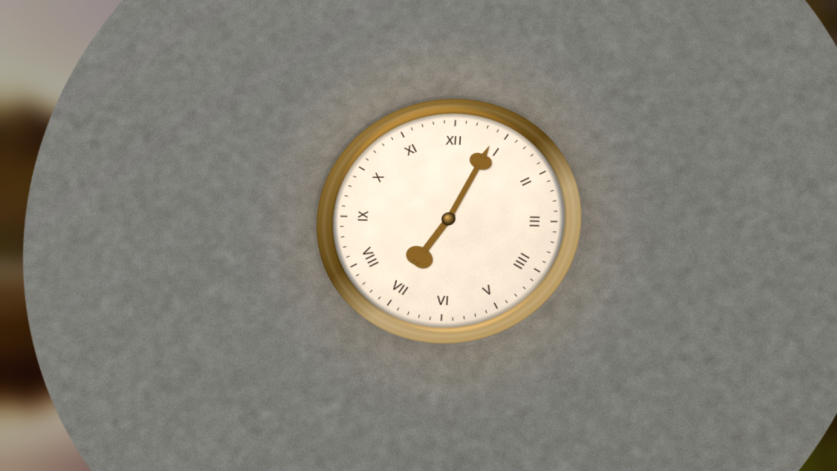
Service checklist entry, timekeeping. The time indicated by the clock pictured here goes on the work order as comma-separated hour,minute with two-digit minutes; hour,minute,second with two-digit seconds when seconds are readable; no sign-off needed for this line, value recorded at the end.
7,04
